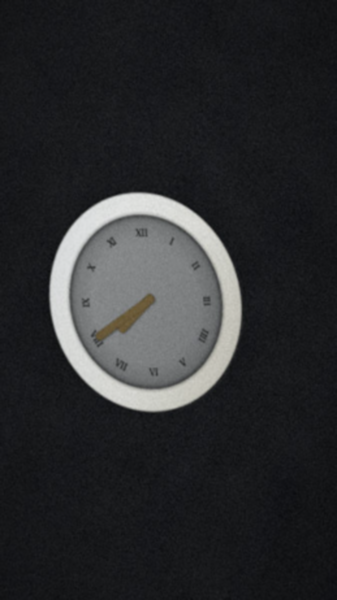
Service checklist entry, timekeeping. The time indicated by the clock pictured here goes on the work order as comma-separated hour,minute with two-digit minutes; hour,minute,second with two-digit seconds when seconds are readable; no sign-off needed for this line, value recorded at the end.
7,40
